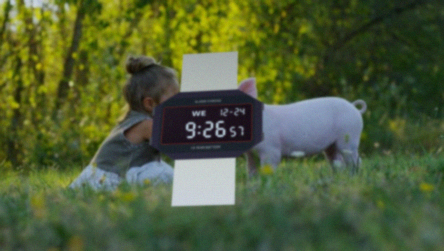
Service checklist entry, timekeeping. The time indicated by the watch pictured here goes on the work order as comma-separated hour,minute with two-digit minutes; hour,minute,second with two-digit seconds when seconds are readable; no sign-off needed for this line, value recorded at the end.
9,26,57
